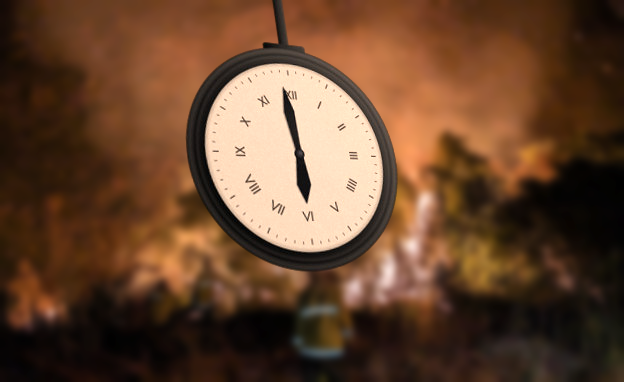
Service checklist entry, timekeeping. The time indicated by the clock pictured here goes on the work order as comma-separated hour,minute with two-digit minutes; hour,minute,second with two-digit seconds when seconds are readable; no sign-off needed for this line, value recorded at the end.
5,59
